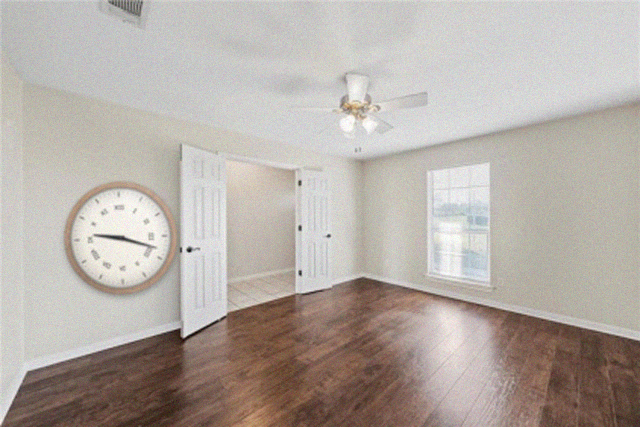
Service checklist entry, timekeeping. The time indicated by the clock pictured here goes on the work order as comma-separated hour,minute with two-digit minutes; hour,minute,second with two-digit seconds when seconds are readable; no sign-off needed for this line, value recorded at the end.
9,18
